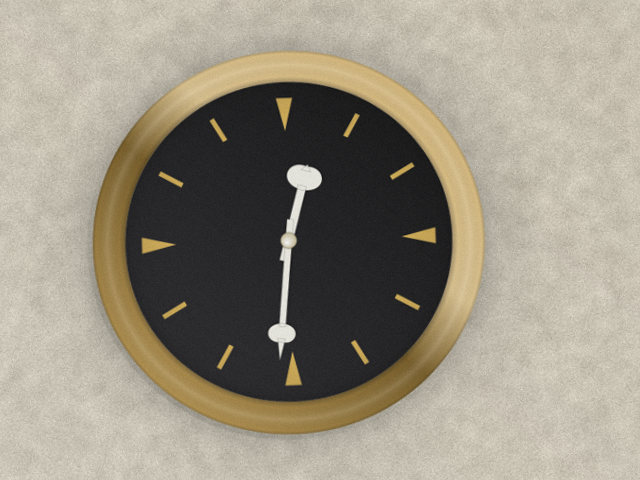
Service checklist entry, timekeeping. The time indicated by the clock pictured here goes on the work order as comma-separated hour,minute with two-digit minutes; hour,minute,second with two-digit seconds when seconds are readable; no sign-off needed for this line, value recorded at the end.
12,31
